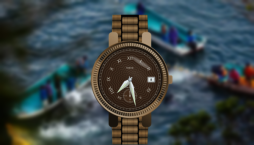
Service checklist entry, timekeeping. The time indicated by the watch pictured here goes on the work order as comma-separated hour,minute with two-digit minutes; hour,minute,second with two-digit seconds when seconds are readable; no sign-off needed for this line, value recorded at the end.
7,28
